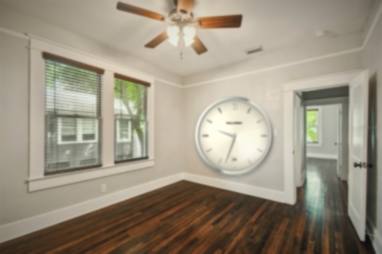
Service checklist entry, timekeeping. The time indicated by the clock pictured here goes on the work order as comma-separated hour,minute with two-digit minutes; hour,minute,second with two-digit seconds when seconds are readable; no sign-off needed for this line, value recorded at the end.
9,33
